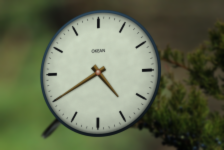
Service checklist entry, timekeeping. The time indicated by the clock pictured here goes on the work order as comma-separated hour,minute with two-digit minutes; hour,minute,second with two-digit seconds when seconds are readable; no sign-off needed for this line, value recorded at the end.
4,40
